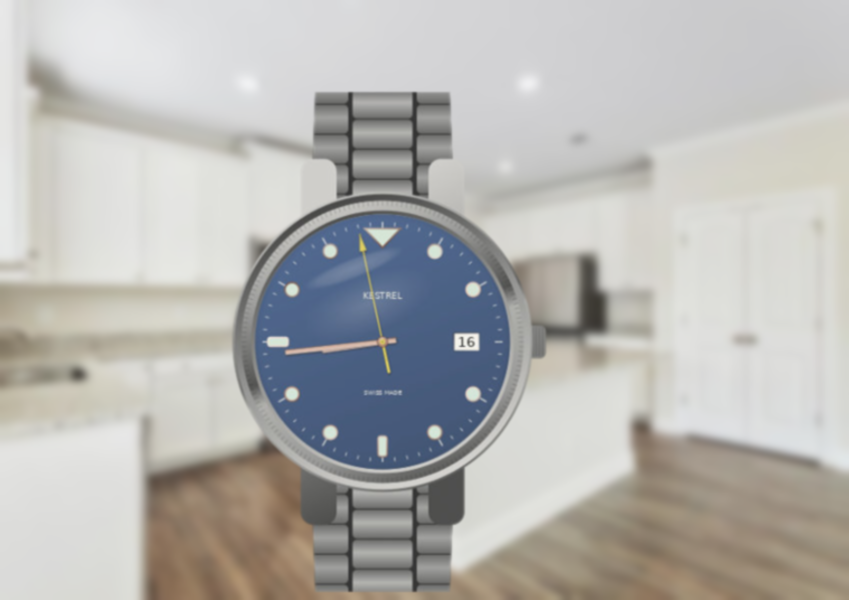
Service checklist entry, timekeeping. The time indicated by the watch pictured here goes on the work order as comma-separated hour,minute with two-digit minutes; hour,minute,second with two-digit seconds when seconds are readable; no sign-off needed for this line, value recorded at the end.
8,43,58
